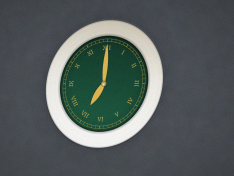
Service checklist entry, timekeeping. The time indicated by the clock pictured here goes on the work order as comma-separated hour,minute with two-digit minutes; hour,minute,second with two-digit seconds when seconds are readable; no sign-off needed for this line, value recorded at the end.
7,00
